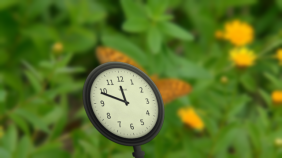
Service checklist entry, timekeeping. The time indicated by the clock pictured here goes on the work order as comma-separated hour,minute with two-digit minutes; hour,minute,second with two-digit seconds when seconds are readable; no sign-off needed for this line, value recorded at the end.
11,49
